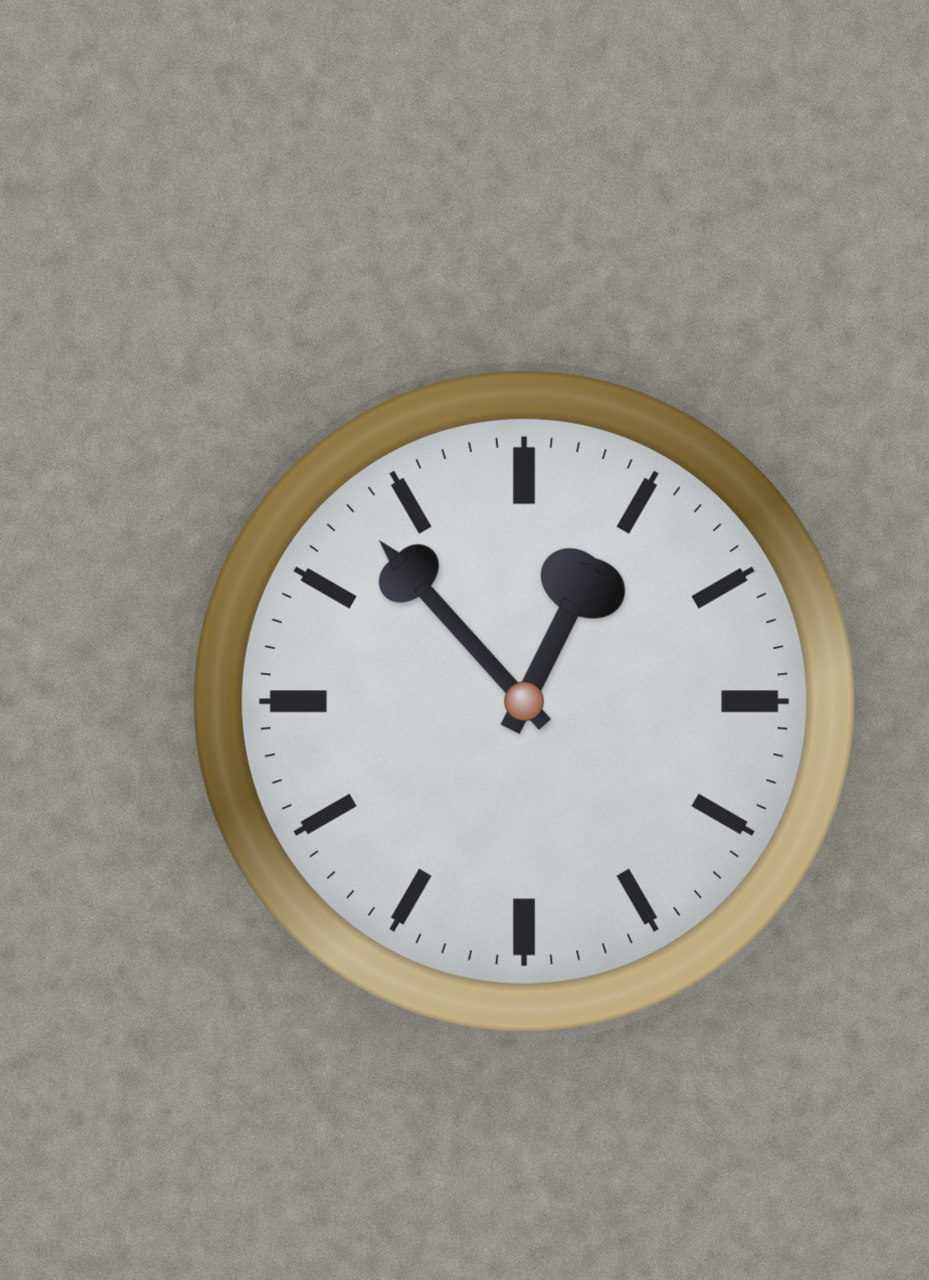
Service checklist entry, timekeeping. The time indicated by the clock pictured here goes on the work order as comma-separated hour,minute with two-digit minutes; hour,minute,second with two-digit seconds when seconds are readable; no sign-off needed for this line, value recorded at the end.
12,53
